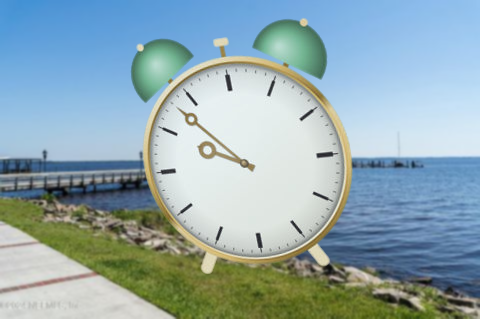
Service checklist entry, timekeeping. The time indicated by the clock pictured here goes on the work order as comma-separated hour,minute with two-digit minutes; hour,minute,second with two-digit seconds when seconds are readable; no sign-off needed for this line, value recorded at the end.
9,53
